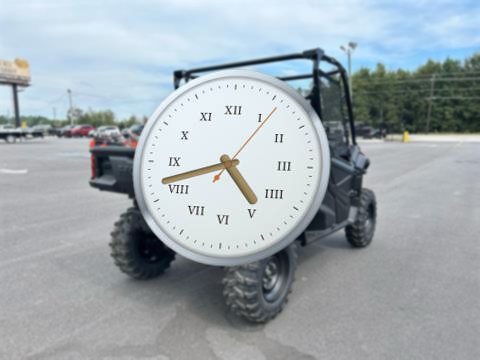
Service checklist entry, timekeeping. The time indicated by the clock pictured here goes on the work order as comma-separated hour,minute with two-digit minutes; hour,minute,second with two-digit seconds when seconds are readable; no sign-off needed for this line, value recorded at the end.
4,42,06
